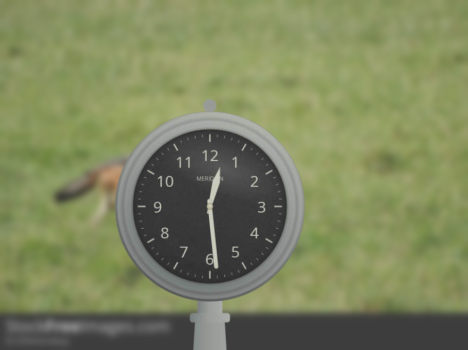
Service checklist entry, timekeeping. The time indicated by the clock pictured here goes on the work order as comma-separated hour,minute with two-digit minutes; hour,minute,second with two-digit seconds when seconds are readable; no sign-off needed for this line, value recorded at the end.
12,29
